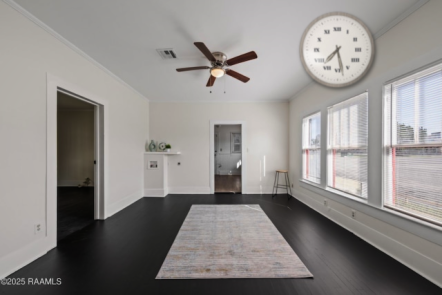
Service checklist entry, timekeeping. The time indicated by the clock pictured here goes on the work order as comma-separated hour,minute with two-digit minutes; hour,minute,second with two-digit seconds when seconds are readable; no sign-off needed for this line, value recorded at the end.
7,28
